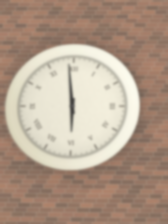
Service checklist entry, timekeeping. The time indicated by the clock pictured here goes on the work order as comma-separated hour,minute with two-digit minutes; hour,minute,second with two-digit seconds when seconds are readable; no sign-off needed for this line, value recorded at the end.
5,59
